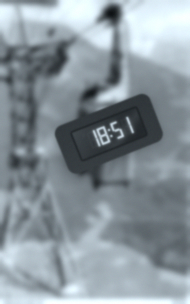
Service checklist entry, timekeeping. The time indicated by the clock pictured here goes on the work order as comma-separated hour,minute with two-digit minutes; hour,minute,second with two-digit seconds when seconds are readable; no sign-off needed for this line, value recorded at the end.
18,51
